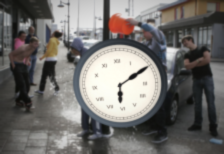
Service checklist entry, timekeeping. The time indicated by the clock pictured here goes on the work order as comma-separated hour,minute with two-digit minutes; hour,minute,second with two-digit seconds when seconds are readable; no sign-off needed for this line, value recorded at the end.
6,10
